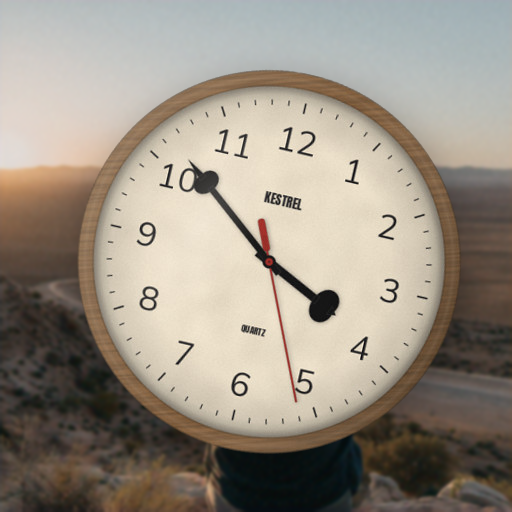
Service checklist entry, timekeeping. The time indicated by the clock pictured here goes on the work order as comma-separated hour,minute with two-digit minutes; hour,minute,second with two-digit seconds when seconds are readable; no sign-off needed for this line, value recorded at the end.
3,51,26
